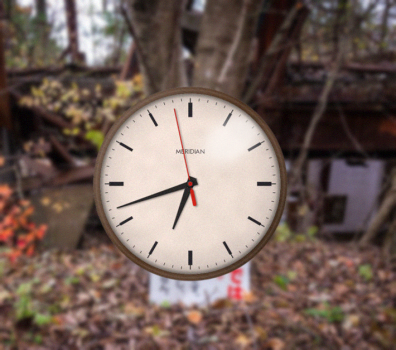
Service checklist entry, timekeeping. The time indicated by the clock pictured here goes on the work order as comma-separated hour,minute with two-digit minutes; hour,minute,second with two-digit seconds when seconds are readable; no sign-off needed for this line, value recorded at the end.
6,41,58
